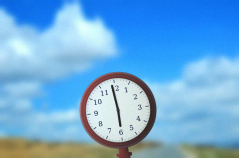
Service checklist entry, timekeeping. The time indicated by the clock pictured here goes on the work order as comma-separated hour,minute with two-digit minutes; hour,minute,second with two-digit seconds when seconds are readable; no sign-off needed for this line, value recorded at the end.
5,59
